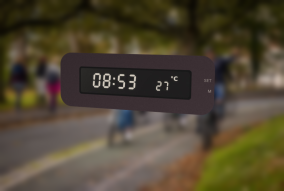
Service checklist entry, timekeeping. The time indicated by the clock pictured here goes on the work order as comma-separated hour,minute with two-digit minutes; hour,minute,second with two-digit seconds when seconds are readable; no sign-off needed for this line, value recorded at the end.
8,53
